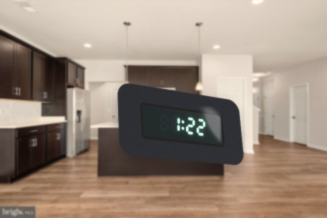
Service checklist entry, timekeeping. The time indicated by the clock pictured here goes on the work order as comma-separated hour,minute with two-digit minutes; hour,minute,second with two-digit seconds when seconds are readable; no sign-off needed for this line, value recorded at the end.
1,22
